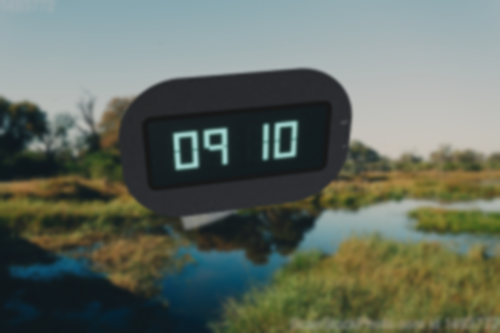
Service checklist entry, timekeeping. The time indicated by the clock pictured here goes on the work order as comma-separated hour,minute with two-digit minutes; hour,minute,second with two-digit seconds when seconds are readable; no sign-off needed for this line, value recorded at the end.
9,10
